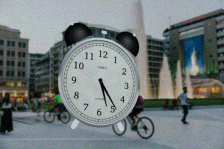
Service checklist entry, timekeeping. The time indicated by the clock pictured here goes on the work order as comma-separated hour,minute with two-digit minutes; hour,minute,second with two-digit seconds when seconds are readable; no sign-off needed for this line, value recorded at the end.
5,24
